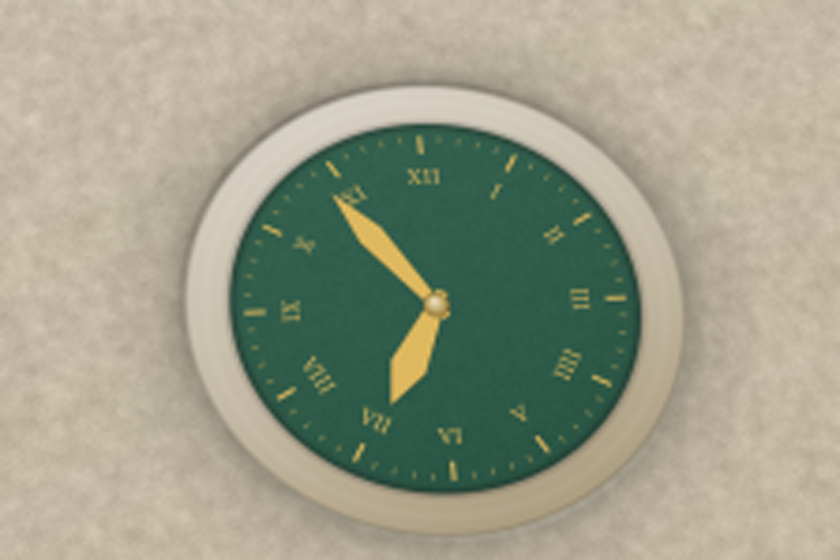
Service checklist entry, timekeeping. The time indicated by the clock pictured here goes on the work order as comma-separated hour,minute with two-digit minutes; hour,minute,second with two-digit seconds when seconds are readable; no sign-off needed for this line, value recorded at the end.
6,54
